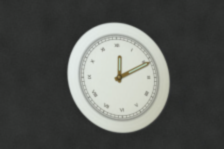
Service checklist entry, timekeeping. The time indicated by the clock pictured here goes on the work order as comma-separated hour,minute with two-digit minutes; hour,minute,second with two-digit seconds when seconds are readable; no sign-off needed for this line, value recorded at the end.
12,11
